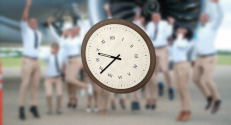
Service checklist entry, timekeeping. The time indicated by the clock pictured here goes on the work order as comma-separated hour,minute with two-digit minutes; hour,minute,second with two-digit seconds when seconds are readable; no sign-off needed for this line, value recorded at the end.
9,39
